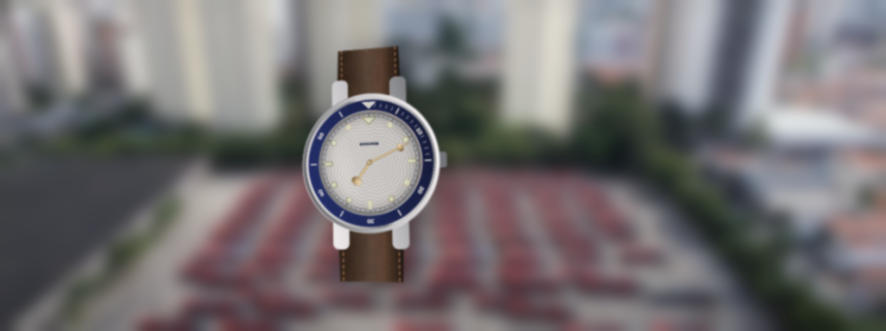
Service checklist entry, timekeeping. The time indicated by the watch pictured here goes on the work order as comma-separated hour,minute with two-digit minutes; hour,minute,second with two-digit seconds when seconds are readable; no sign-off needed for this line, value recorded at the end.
7,11
